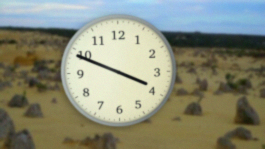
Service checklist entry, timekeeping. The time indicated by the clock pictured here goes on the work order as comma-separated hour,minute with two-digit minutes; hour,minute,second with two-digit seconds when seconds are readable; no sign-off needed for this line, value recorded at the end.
3,49
